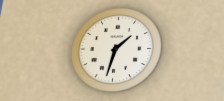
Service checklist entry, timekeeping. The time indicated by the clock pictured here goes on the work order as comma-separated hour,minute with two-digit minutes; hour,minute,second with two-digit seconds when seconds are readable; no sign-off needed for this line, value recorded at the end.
1,32
